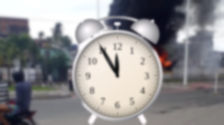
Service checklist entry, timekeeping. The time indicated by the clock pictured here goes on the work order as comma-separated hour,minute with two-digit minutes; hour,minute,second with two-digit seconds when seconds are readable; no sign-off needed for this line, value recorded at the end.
11,55
